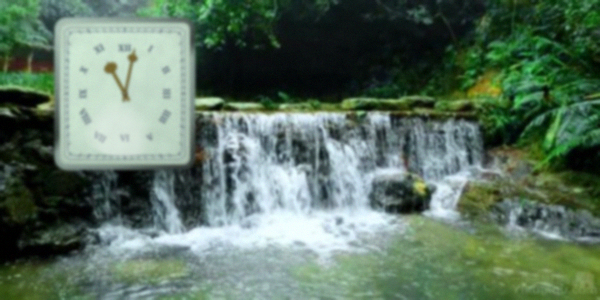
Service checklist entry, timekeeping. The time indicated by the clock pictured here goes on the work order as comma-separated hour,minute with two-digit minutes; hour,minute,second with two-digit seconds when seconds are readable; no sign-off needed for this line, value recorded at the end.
11,02
